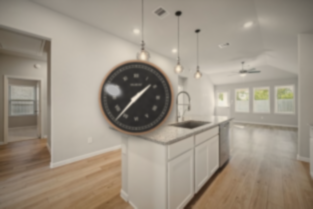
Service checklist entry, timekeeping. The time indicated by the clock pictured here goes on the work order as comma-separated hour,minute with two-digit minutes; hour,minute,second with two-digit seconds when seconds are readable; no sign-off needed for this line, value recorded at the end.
1,37
